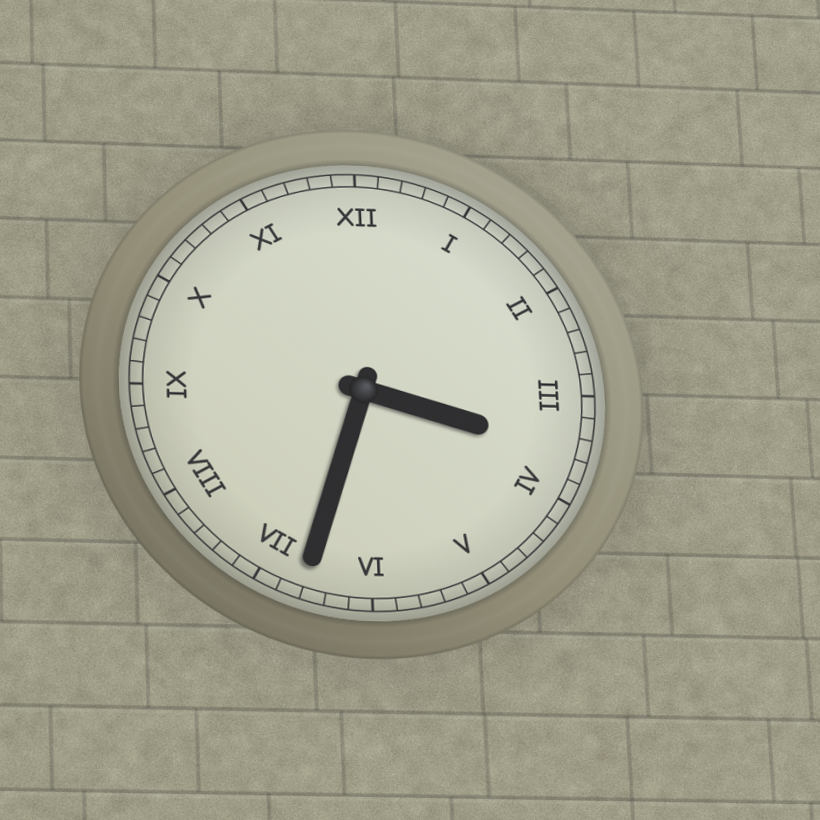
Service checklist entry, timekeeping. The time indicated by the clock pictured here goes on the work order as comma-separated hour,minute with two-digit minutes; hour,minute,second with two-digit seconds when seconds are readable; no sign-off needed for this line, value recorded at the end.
3,33
